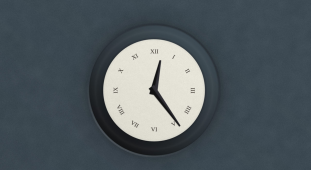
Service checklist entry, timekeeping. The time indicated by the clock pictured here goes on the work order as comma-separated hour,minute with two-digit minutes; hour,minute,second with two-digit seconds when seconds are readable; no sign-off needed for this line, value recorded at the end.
12,24
